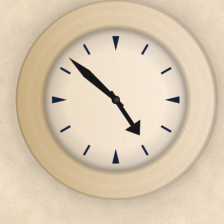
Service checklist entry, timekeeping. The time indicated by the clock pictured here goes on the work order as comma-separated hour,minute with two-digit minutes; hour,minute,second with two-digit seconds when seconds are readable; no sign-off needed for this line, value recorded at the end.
4,52
